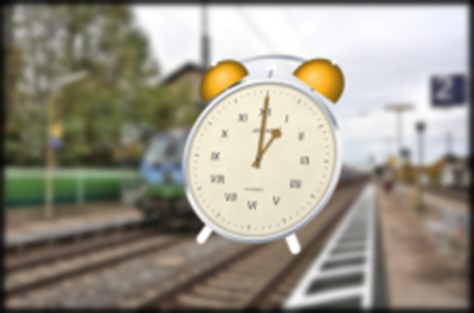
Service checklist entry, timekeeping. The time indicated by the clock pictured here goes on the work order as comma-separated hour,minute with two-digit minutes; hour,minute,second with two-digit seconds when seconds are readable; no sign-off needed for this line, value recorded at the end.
1,00
